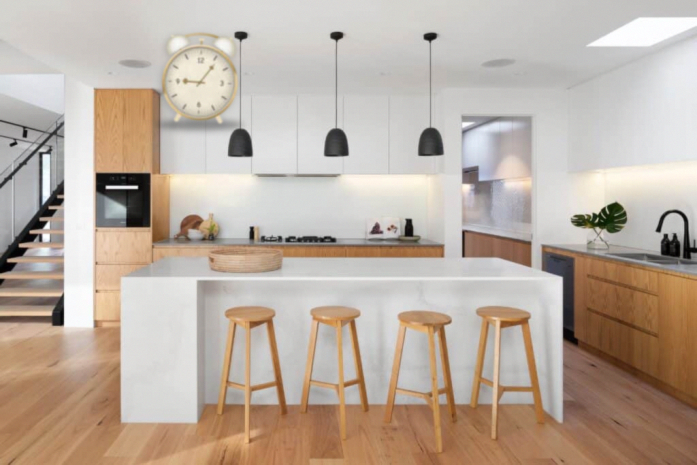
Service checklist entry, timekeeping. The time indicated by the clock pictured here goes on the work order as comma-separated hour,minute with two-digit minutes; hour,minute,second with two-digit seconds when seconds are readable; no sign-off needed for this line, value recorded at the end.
9,06
